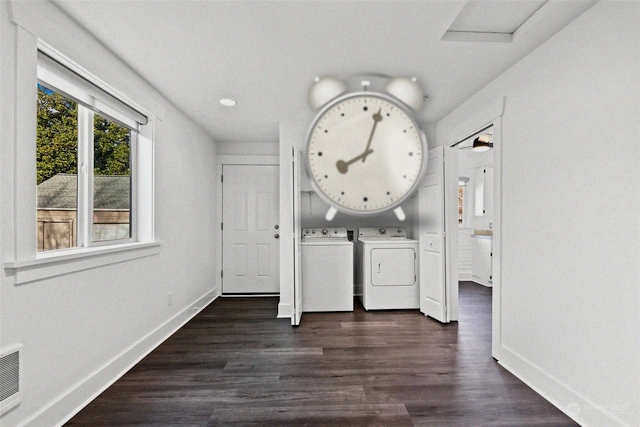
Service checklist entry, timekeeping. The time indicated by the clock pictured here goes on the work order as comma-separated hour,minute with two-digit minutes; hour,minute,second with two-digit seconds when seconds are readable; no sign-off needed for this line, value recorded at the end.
8,03
